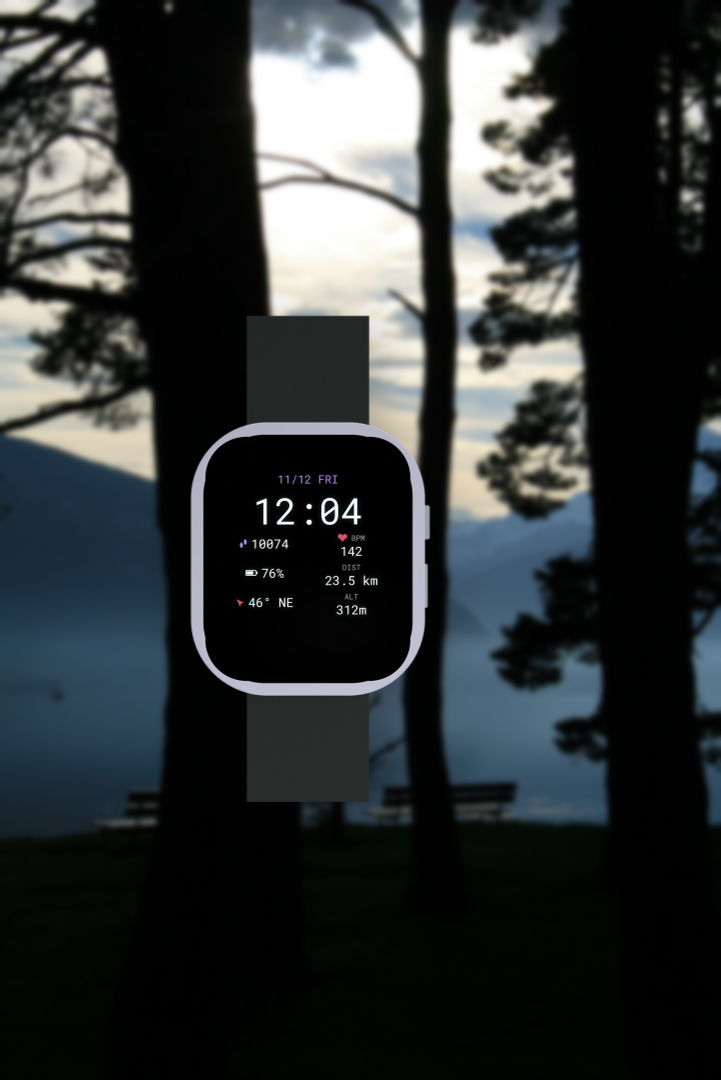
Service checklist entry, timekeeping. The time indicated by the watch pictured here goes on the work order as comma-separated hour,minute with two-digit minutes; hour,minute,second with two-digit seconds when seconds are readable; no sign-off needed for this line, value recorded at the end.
12,04
